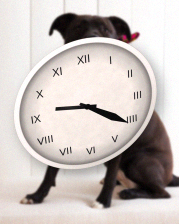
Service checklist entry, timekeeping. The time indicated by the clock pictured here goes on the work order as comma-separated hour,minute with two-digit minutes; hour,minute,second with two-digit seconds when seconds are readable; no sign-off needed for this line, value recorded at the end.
9,21
